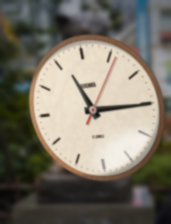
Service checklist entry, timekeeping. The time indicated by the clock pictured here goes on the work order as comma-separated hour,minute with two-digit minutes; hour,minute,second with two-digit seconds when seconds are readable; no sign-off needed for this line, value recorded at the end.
11,15,06
